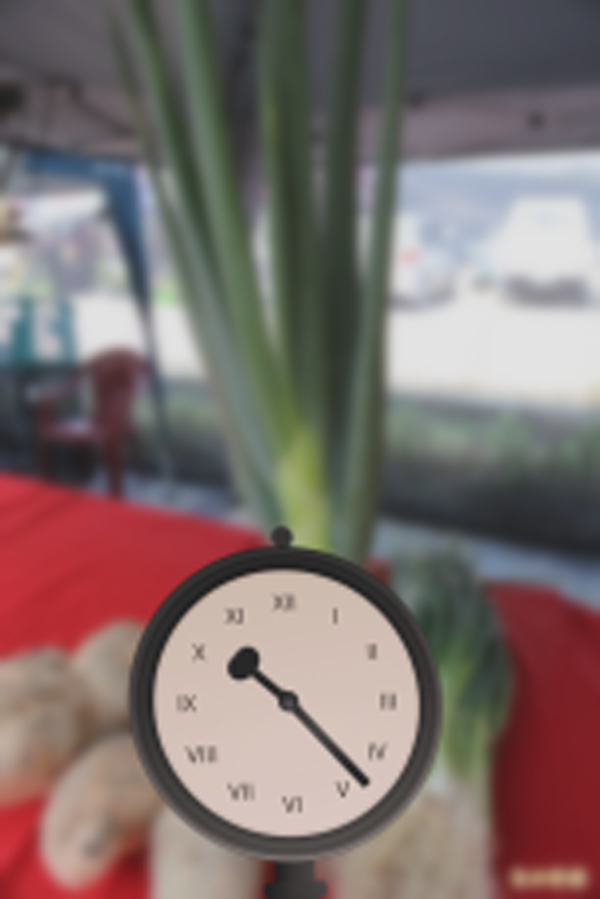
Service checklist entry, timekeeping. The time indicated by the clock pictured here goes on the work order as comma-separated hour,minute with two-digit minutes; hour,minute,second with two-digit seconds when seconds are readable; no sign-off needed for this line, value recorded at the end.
10,23
